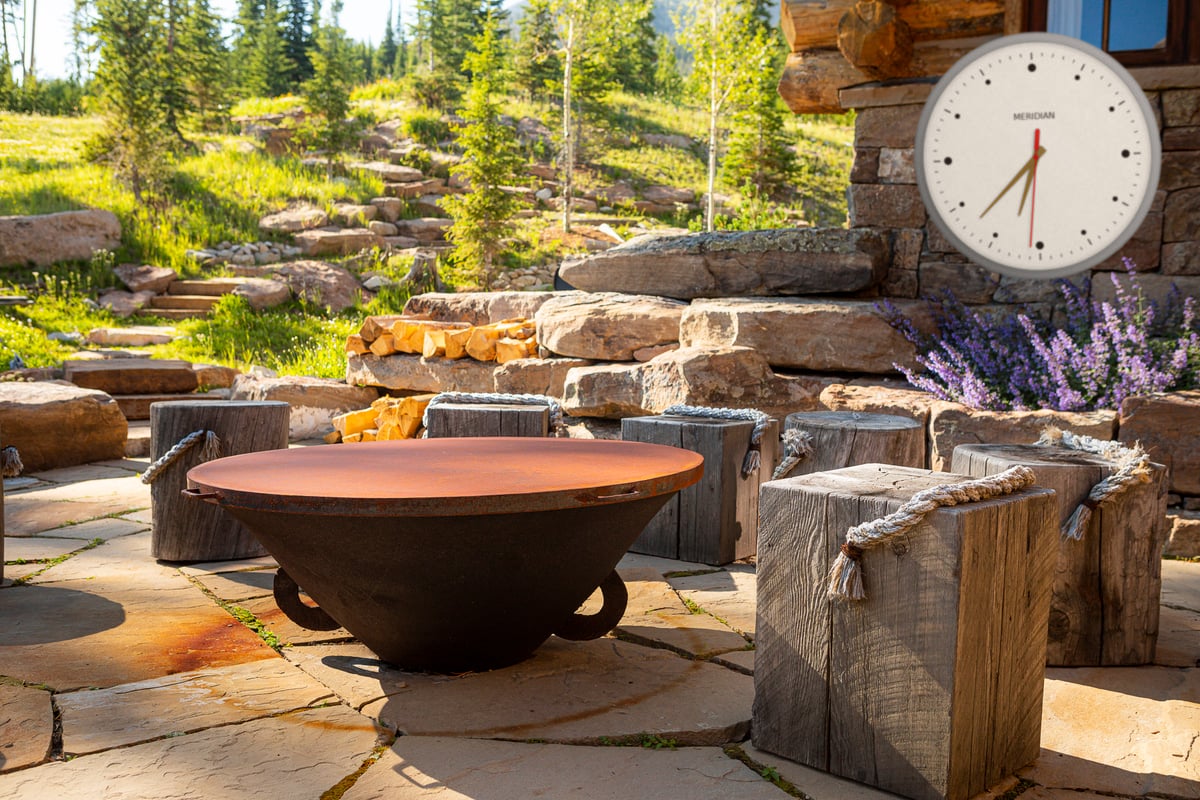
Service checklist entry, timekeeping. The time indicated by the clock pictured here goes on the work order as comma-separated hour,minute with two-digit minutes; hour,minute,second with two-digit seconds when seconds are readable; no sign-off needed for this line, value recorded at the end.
6,37,31
